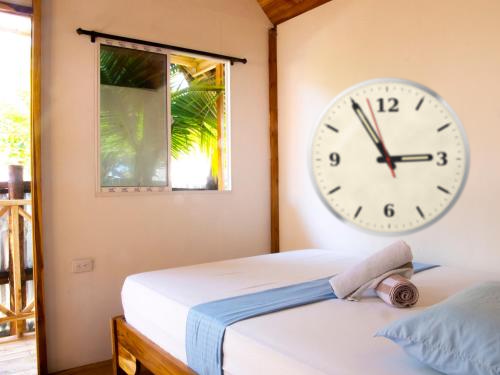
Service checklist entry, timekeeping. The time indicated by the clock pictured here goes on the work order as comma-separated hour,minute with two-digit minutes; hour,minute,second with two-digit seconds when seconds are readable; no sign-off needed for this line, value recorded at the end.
2,54,57
